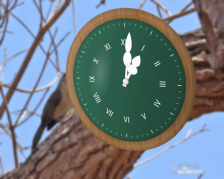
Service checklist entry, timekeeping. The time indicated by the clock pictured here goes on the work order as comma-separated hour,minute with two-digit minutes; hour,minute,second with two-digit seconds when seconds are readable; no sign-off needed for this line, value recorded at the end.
1,01
